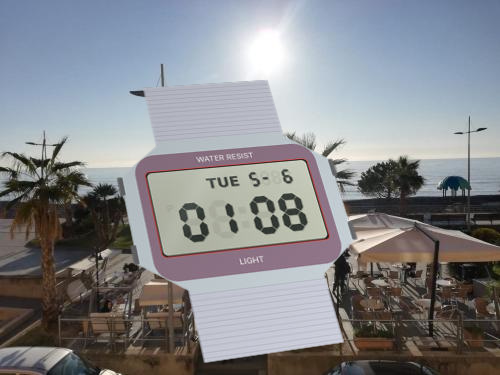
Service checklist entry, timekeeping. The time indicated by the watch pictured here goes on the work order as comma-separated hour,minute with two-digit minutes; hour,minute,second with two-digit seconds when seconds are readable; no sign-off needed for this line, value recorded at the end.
1,08
